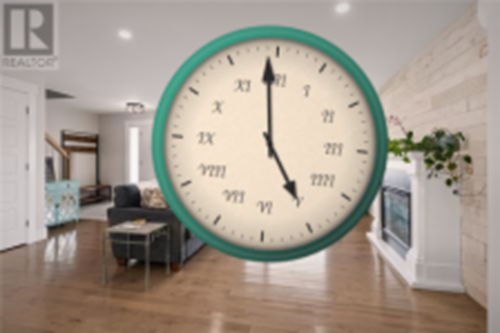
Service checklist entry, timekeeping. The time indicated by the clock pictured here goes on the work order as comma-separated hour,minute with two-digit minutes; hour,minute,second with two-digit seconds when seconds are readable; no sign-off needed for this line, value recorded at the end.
4,59
